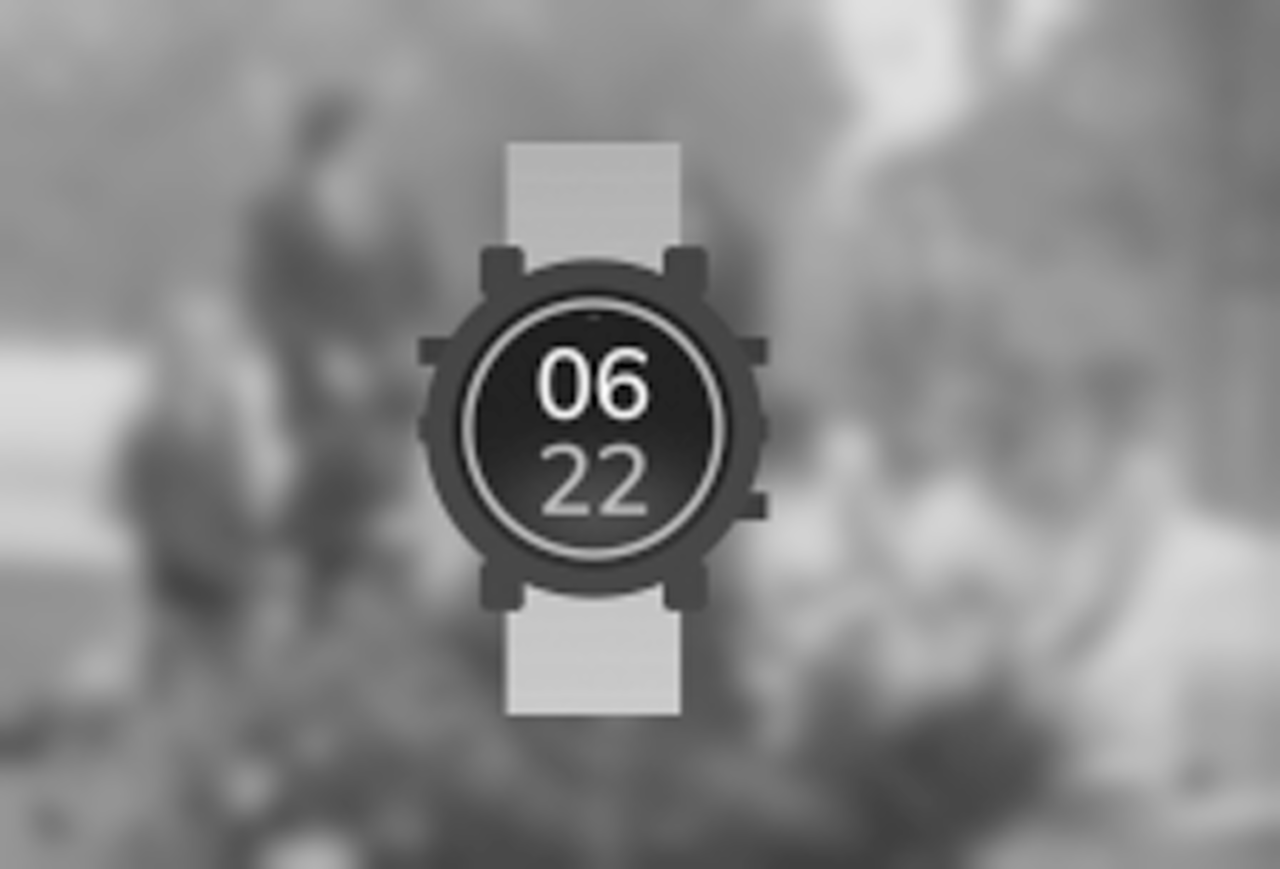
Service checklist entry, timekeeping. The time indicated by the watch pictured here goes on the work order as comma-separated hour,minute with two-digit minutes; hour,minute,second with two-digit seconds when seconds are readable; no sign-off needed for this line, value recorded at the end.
6,22
